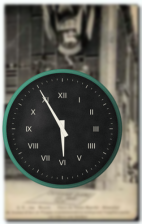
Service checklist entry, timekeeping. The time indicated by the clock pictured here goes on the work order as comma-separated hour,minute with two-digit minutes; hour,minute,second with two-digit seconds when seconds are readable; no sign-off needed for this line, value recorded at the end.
5,55
